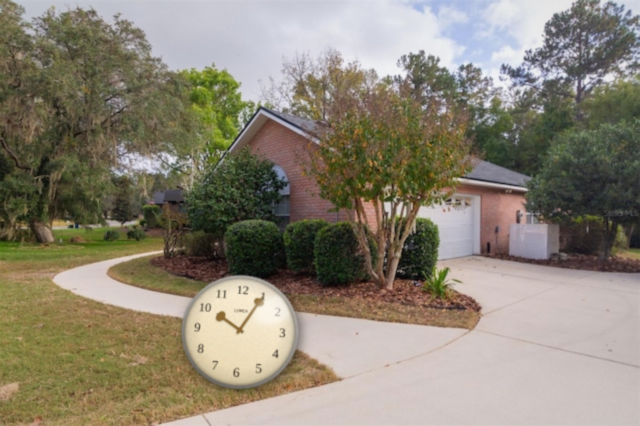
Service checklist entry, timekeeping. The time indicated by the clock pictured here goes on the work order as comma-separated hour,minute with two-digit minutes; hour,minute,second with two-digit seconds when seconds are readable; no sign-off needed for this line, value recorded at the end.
10,05
